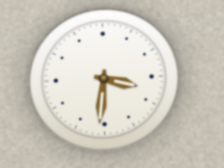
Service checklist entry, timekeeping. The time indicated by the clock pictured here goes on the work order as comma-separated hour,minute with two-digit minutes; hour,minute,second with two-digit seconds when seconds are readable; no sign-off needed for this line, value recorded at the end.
3,31
